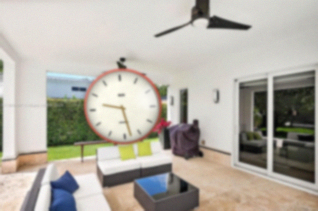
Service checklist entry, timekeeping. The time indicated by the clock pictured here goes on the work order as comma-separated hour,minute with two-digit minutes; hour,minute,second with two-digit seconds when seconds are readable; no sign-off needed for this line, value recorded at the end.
9,28
